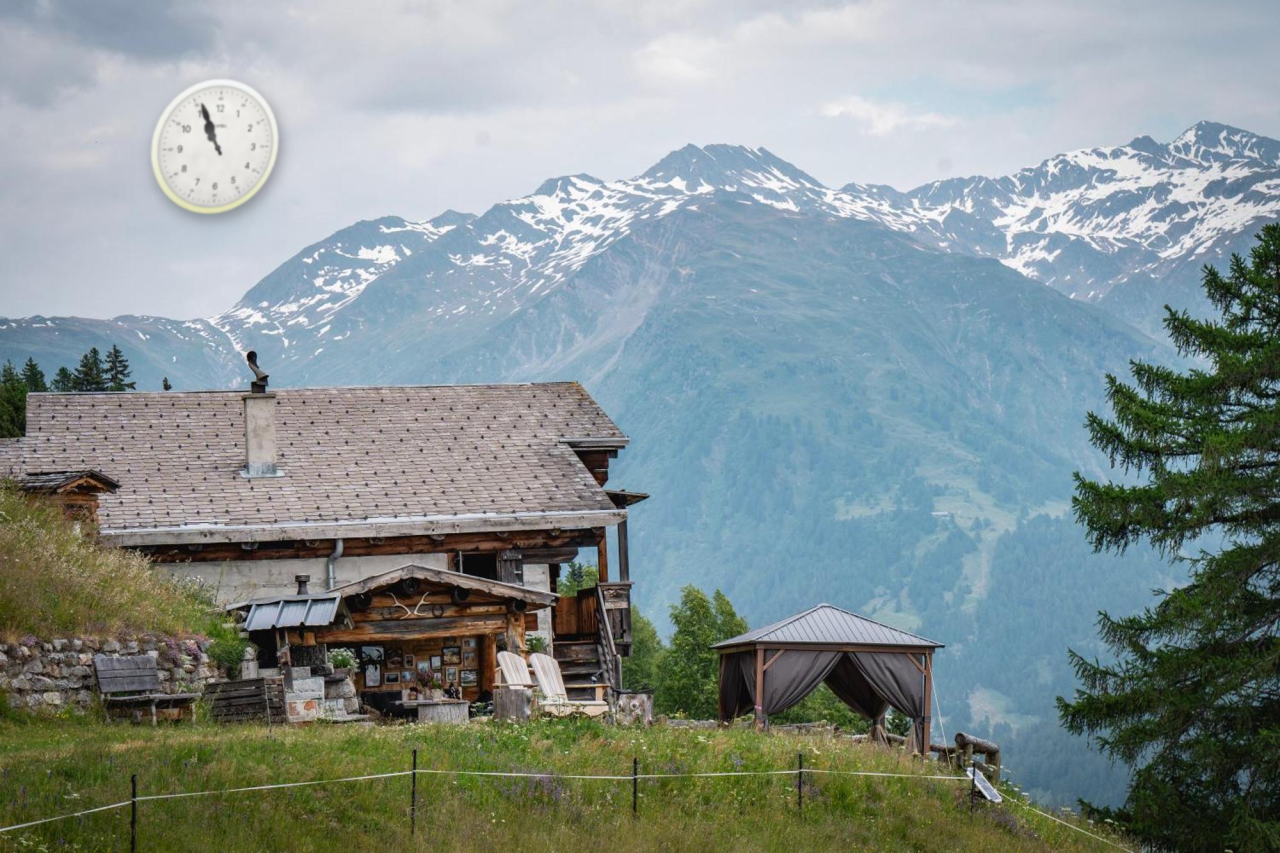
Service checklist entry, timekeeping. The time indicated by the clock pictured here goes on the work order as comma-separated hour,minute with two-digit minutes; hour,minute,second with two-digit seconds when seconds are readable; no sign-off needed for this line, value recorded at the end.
10,56
